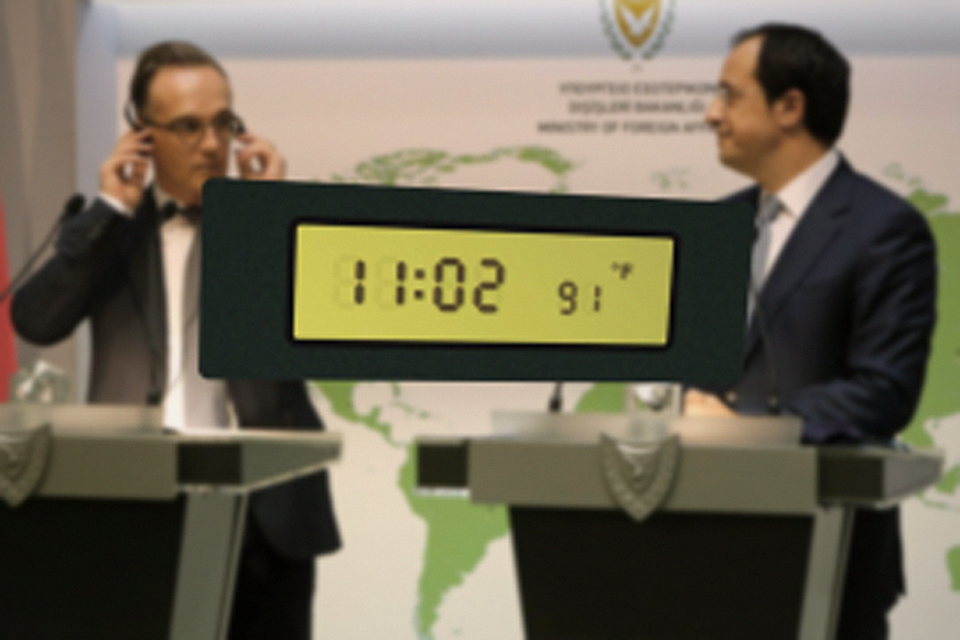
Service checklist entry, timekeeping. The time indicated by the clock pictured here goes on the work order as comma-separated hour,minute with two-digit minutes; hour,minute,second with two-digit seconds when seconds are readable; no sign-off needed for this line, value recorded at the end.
11,02
